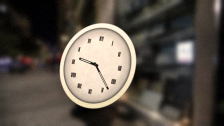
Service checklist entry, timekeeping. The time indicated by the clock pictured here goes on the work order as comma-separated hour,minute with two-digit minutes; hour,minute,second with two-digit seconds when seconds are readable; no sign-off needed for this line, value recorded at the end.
9,23
